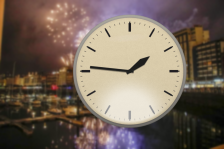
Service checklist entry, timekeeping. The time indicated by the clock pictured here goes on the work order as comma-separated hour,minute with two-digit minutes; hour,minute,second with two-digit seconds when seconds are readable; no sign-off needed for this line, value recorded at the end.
1,46
